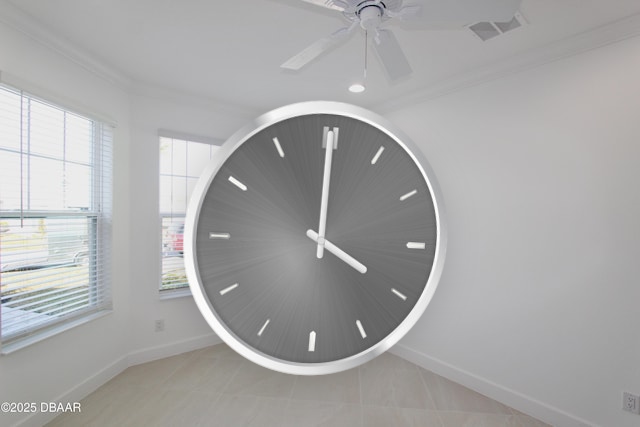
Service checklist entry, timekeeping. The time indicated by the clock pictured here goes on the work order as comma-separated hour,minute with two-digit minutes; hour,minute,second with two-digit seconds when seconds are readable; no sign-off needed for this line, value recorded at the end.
4,00
